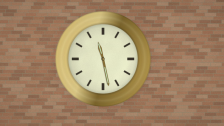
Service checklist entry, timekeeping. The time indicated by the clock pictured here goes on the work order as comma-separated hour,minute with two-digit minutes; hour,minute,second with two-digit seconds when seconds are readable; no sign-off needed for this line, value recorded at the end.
11,28
